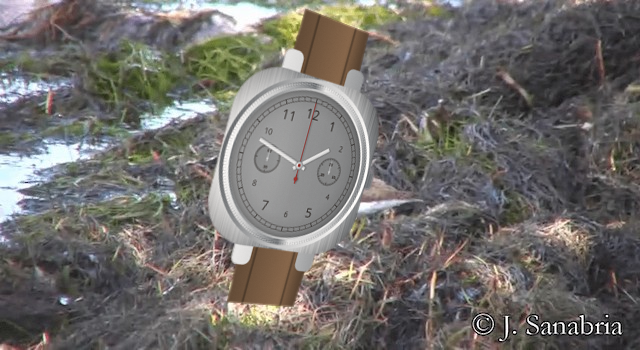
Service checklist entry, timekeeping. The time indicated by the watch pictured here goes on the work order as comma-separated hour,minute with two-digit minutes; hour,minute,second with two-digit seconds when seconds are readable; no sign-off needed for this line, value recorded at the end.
1,48
